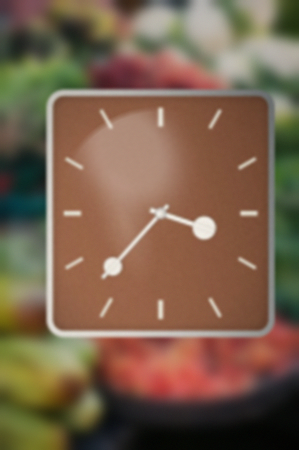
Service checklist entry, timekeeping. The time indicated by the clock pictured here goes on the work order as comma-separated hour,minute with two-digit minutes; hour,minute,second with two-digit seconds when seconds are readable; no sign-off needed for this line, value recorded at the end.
3,37
